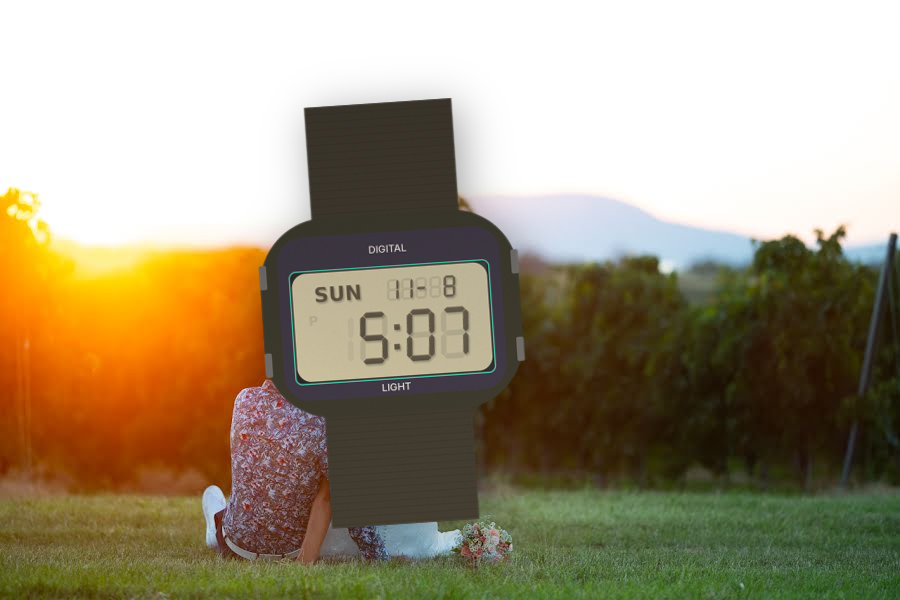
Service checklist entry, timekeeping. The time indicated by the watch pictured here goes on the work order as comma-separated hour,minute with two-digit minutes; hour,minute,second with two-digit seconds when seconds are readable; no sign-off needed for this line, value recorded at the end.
5,07
